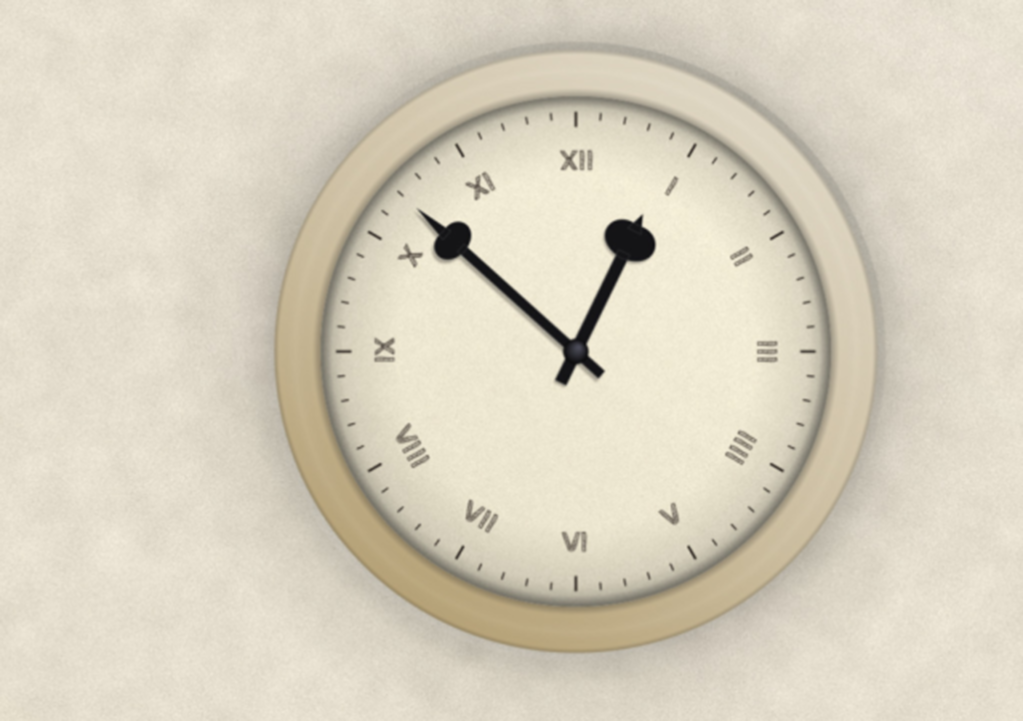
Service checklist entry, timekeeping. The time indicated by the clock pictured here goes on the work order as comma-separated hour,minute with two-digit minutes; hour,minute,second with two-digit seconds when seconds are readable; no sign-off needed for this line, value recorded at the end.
12,52
